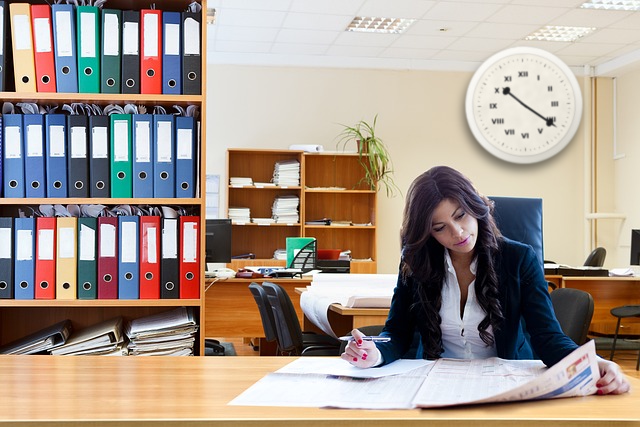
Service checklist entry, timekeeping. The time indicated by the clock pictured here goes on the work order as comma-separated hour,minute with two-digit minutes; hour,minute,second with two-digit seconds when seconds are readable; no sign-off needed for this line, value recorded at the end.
10,21
